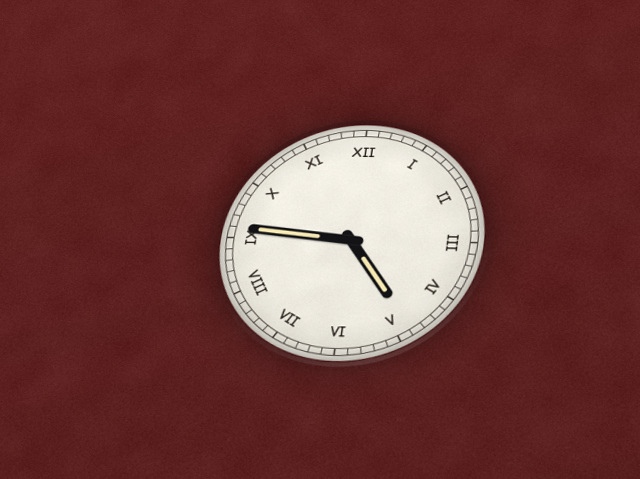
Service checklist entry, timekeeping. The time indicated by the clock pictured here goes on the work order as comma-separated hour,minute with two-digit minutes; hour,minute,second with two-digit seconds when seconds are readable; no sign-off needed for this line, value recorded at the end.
4,46
